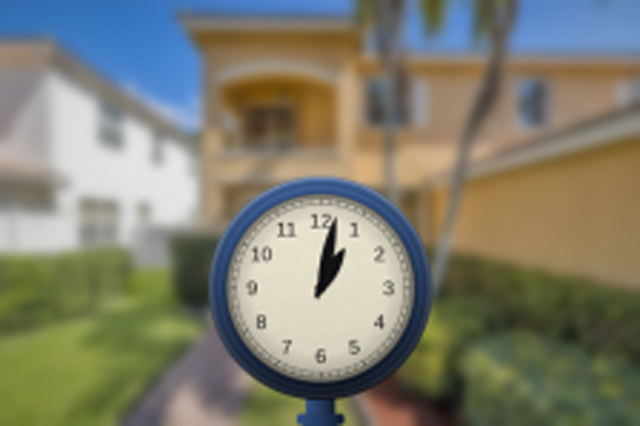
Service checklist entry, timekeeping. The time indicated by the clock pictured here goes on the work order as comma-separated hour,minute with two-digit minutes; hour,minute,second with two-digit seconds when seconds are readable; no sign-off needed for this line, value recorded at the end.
1,02
